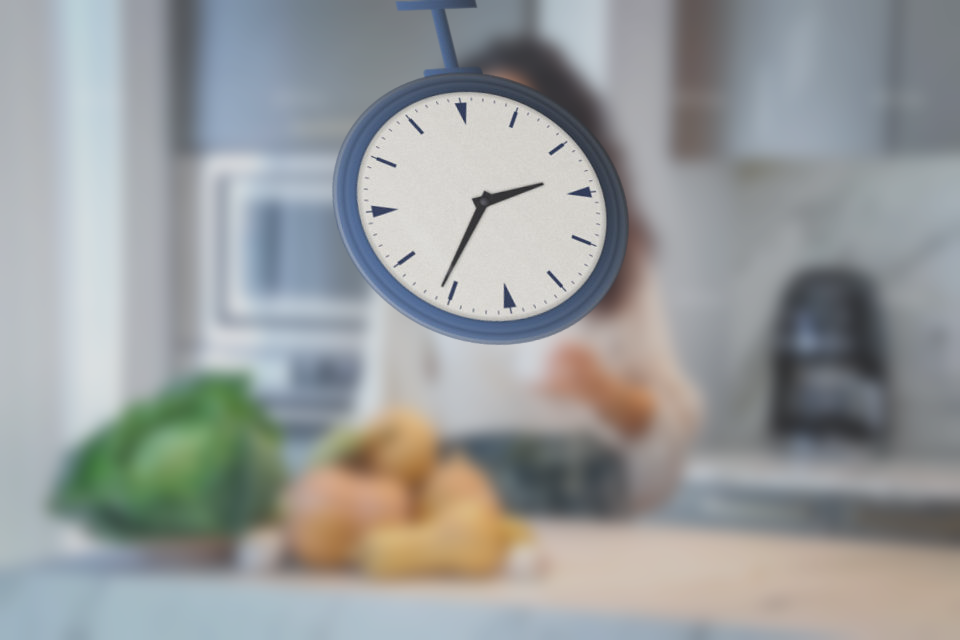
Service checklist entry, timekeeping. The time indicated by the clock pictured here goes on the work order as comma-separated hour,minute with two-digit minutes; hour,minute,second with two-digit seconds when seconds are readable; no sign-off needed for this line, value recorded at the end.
2,36
